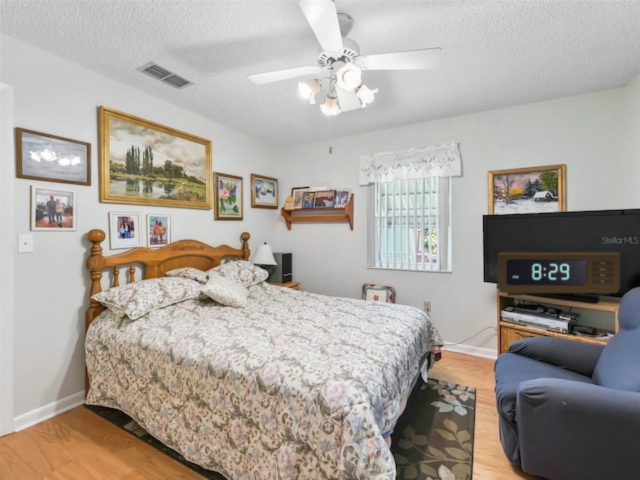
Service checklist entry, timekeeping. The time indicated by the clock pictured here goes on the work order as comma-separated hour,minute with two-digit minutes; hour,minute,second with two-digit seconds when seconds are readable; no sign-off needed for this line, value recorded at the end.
8,29
